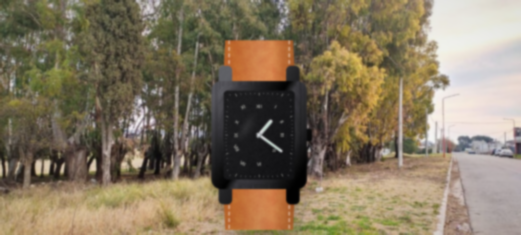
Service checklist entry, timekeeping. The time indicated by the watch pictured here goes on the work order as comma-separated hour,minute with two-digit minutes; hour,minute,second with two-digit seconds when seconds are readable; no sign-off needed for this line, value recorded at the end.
1,21
